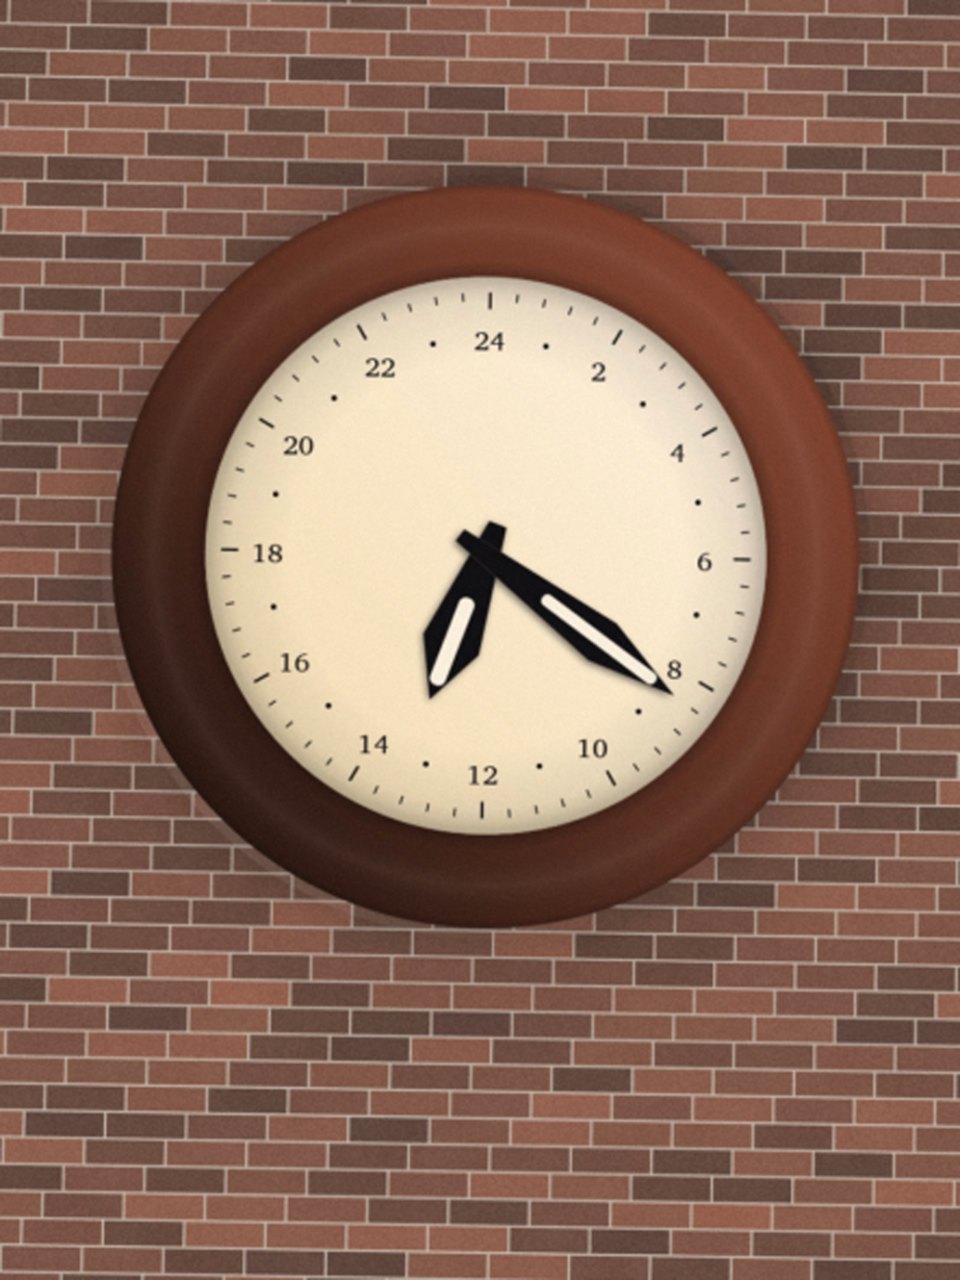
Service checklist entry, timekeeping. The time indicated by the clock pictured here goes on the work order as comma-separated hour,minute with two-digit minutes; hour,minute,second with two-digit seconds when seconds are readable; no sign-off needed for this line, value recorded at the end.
13,21
